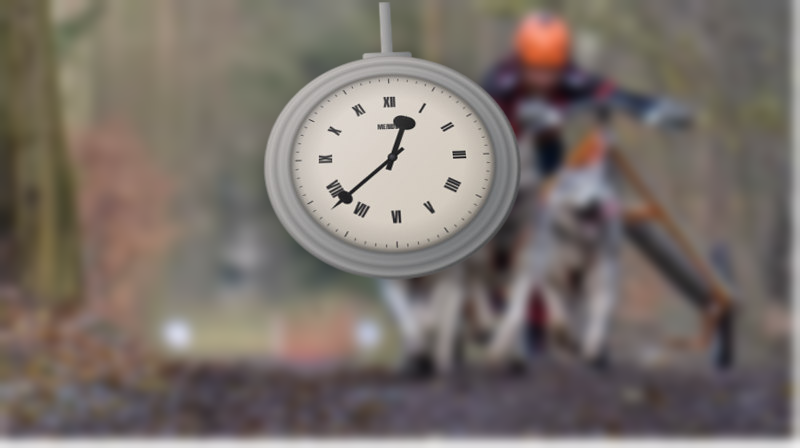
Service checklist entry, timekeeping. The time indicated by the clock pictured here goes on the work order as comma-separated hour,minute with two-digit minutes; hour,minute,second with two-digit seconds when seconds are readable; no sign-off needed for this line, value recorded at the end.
12,38
